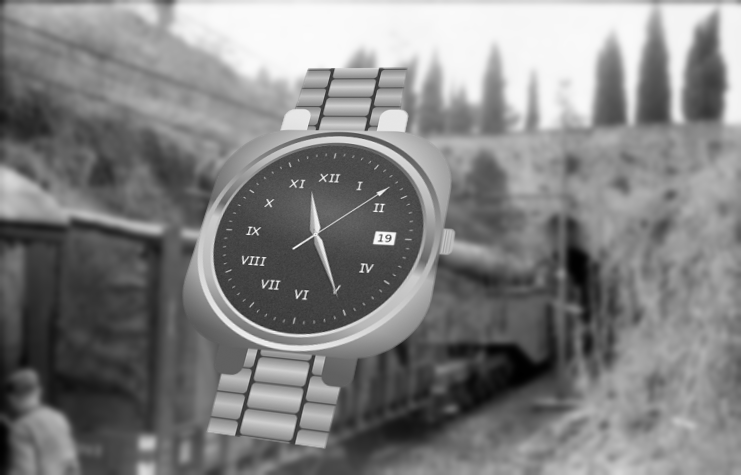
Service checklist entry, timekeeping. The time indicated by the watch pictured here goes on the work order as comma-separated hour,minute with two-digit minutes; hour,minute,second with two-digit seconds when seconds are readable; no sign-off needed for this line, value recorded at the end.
11,25,08
